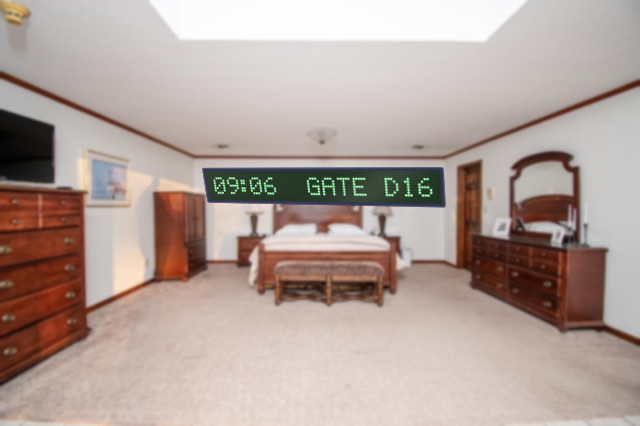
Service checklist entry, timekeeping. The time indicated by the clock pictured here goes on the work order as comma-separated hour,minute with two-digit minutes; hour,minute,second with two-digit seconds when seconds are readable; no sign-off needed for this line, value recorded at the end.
9,06
